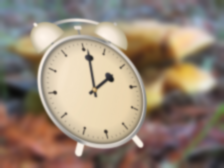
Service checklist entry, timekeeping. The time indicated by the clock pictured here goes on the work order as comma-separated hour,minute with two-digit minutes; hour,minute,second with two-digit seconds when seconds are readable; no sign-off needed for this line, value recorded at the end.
2,01
